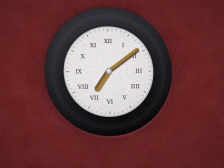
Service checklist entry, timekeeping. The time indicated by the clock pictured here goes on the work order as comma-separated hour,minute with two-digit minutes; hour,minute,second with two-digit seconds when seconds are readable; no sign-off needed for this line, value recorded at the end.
7,09
